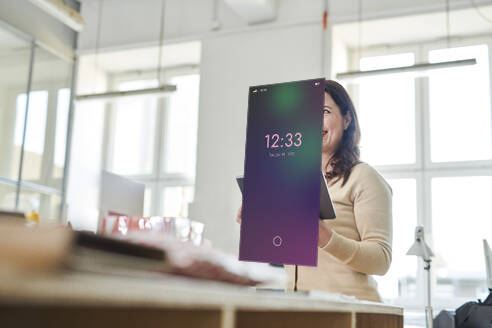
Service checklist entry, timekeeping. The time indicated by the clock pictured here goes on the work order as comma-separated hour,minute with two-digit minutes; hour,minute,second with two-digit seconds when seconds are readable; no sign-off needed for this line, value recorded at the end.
12,33
